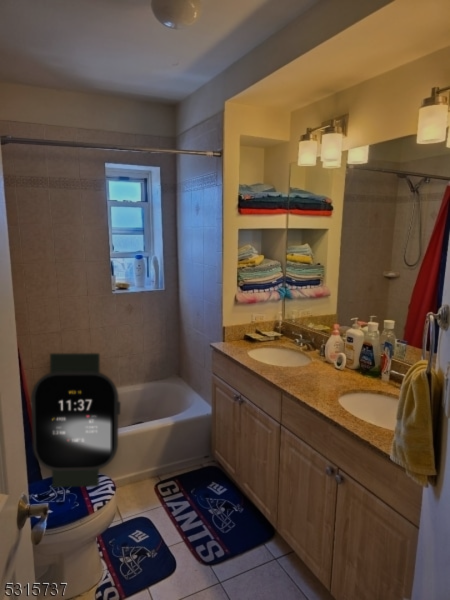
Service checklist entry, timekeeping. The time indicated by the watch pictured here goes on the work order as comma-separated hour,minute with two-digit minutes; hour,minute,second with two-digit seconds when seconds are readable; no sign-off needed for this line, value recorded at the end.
11,37
